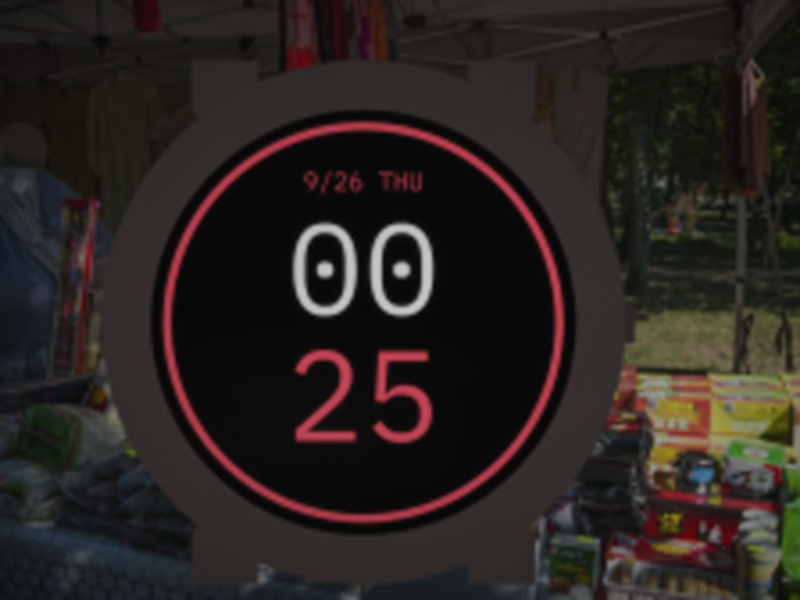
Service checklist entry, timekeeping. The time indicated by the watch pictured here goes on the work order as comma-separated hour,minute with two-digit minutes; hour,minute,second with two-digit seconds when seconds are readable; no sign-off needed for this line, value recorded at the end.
0,25
